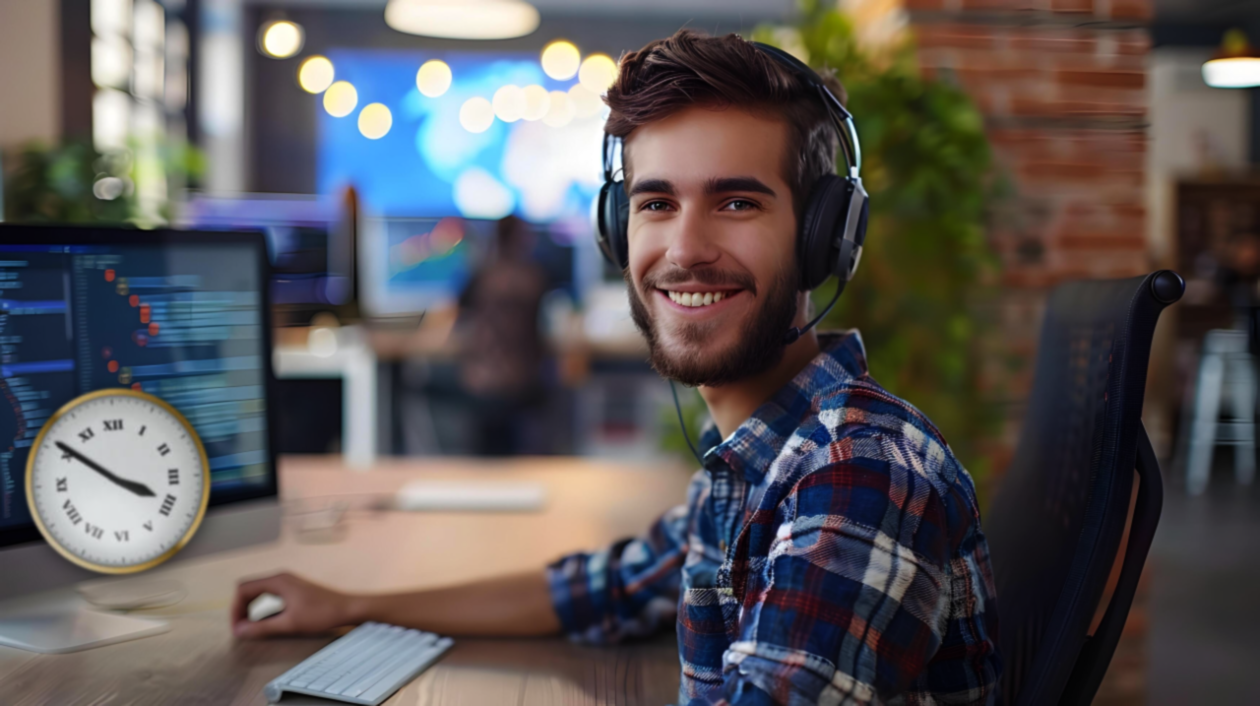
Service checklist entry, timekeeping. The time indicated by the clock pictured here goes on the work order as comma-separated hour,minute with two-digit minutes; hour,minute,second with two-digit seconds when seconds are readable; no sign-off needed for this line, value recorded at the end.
3,51
